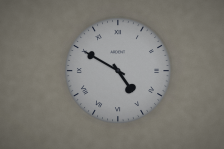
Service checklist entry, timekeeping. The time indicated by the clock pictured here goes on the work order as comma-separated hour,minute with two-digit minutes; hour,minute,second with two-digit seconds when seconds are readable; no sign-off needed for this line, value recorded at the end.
4,50
